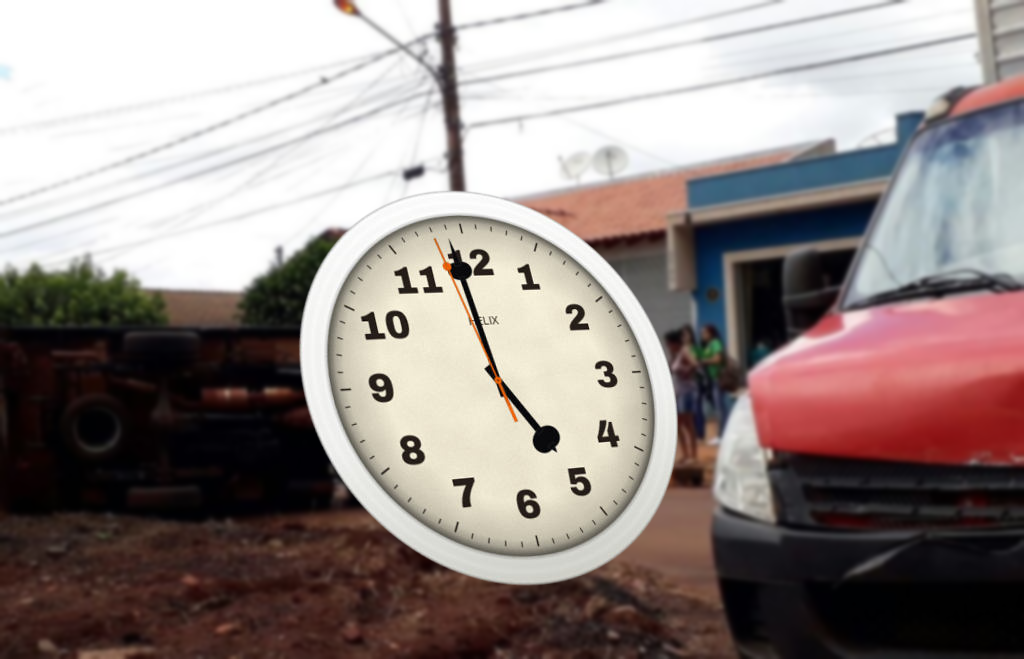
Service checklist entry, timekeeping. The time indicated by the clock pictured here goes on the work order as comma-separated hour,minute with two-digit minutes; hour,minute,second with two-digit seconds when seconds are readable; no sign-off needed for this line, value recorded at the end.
4,58,58
